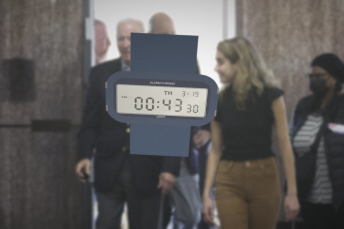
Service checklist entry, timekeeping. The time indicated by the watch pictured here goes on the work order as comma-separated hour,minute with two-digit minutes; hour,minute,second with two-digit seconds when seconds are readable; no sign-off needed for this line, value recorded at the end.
0,43,30
